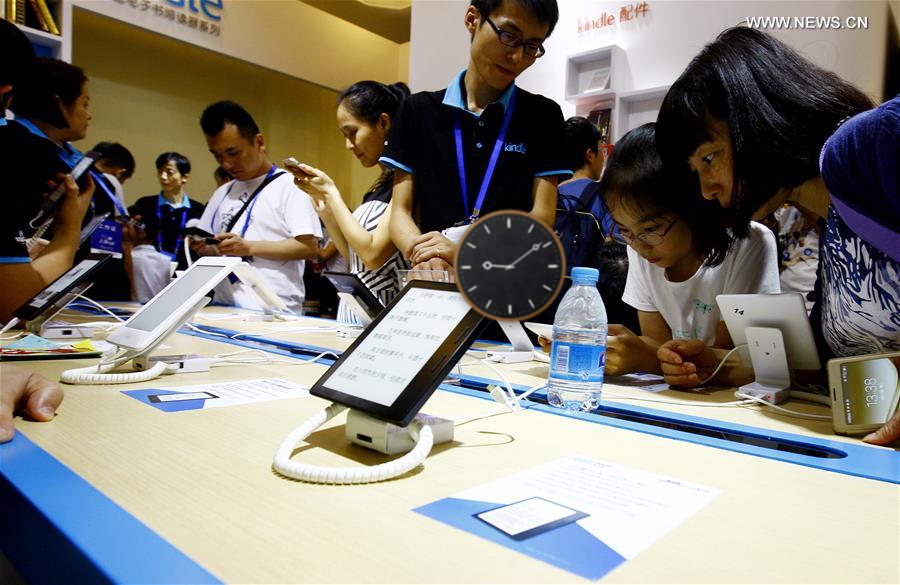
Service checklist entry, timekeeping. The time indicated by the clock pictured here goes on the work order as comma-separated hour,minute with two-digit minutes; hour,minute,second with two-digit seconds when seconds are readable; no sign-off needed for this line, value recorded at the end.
9,09
